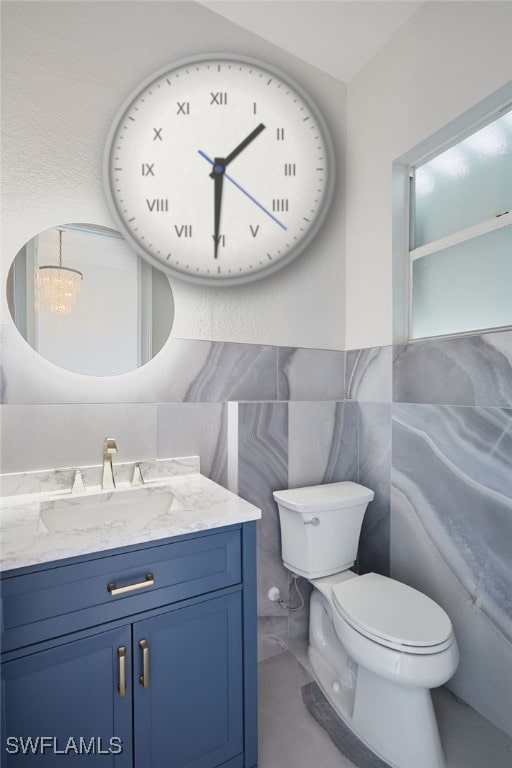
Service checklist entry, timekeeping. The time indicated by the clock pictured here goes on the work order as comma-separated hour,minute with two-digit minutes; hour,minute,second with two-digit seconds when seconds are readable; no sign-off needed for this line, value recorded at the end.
1,30,22
